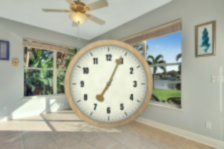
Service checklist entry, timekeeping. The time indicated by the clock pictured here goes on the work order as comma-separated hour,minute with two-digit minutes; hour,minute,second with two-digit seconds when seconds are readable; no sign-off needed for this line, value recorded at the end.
7,04
